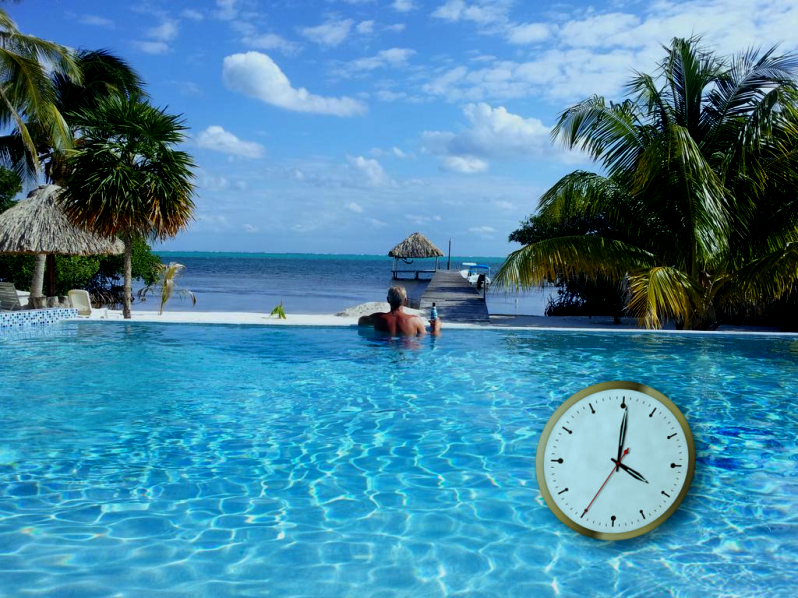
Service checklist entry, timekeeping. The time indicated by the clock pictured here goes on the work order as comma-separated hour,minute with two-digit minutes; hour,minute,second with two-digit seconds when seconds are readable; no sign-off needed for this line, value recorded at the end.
4,00,35
